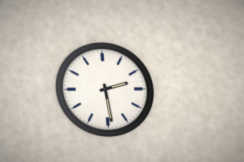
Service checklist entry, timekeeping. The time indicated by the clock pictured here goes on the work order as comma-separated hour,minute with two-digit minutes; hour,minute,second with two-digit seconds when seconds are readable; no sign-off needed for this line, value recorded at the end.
2,29
